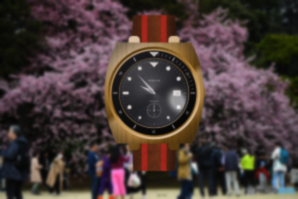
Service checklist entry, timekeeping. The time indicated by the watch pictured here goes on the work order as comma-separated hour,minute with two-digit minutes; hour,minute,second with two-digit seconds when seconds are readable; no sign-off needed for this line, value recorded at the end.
9,53
